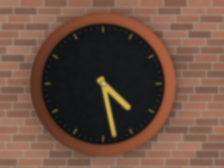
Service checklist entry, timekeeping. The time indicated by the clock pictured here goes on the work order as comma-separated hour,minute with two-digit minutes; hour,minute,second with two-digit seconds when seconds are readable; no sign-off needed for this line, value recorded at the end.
4,28
